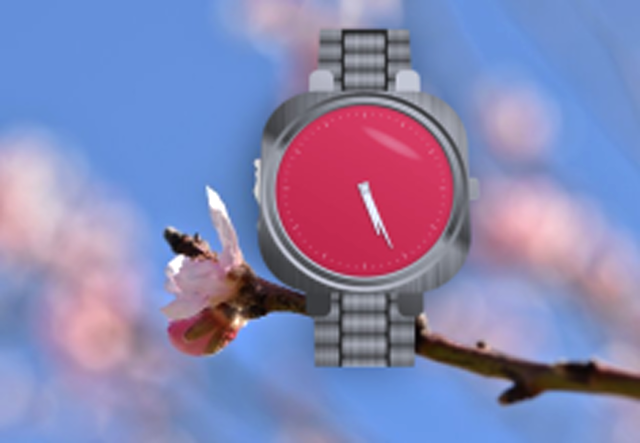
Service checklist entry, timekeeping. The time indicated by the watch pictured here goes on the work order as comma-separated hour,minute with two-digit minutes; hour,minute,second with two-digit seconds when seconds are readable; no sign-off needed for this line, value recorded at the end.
5,26
